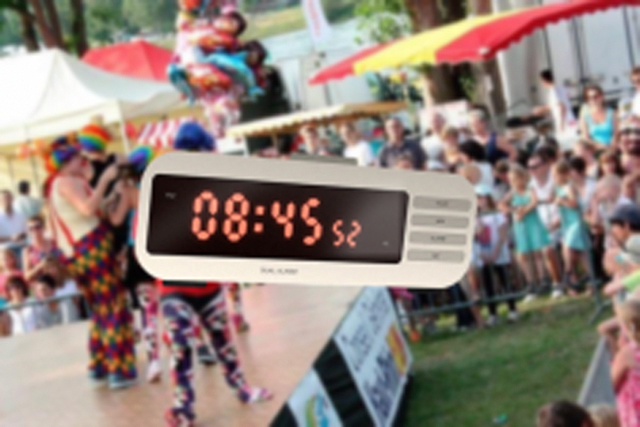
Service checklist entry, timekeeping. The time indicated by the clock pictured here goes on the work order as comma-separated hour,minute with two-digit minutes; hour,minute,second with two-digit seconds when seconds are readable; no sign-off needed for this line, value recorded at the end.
8,45,52
